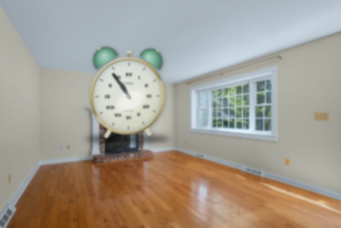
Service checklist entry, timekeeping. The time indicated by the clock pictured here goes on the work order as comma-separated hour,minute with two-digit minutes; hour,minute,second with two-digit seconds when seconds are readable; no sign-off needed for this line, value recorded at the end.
10,54
